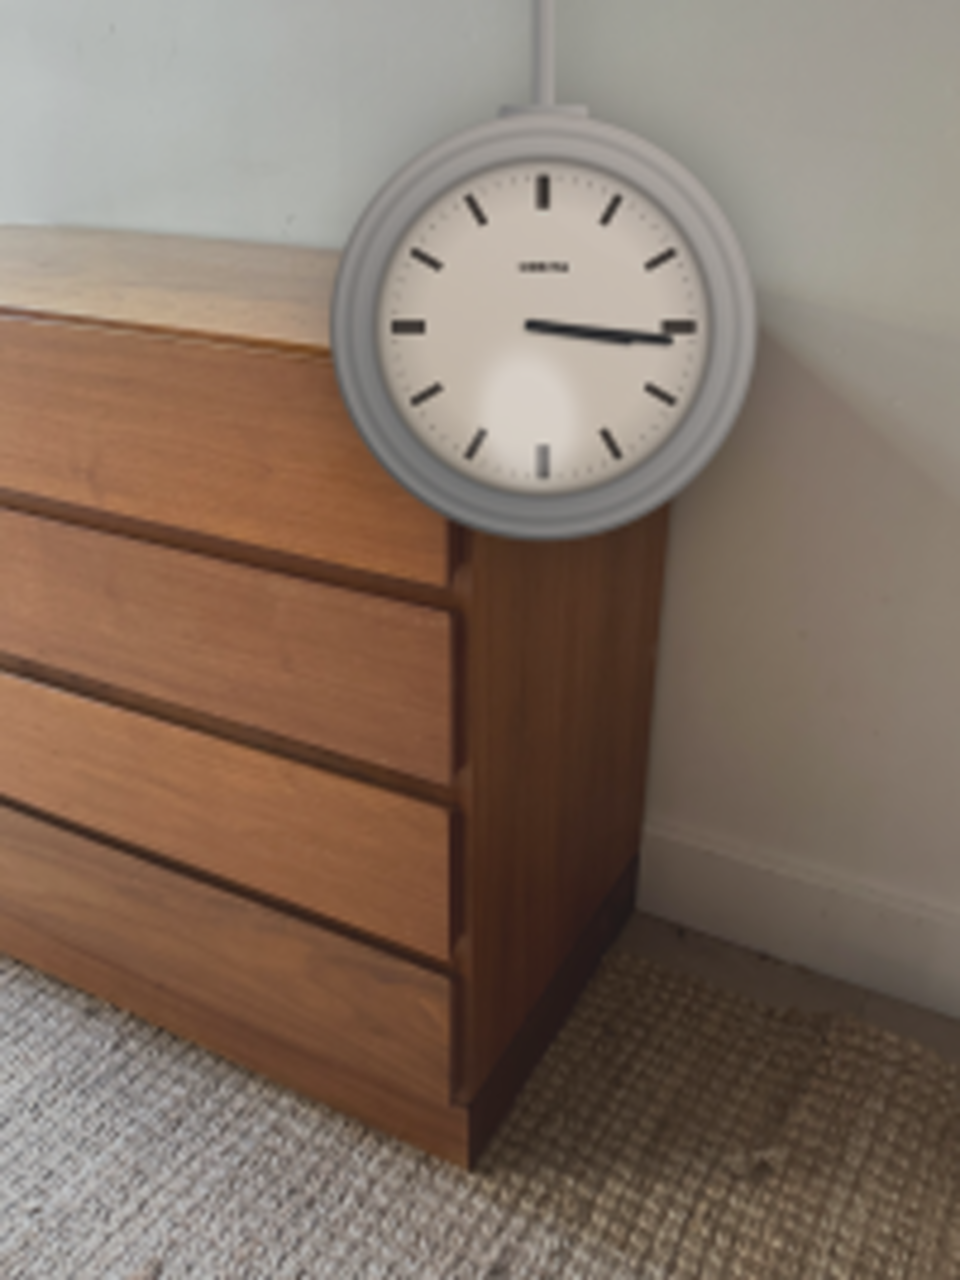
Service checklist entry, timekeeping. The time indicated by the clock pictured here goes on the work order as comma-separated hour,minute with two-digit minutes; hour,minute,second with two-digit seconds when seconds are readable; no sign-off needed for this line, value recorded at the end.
3,16
